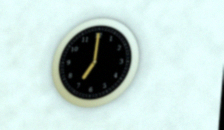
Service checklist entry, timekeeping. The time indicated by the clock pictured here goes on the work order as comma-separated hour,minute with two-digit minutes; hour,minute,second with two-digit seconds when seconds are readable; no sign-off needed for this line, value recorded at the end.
7,00
